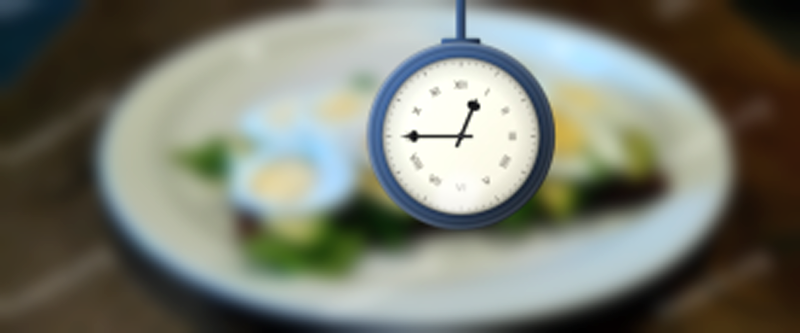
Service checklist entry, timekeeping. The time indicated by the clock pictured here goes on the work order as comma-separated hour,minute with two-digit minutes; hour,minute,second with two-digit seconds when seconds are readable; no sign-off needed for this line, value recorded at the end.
12,45
